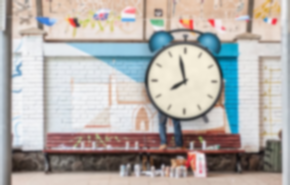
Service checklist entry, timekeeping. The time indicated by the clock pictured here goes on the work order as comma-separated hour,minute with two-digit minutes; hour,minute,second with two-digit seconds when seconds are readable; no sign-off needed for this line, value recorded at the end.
7,58
